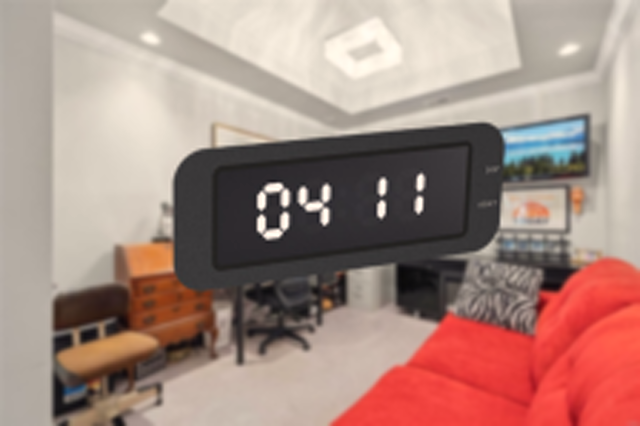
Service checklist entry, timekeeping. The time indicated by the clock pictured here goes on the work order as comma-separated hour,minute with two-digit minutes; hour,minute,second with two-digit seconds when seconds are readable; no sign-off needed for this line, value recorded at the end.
4,11
